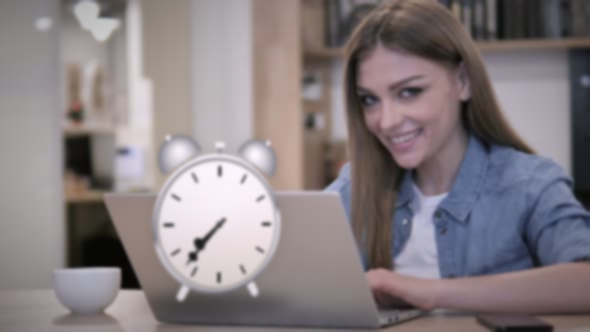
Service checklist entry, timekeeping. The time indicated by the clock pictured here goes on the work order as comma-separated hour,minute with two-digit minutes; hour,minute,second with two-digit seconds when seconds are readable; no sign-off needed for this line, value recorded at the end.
7,37
